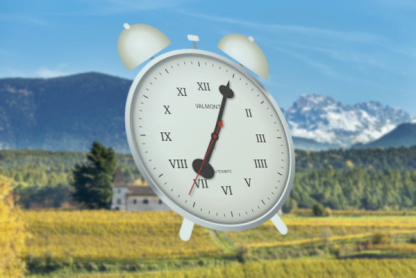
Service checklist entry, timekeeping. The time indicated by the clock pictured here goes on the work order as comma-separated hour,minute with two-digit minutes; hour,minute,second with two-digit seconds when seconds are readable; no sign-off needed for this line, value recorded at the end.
7,04,36
